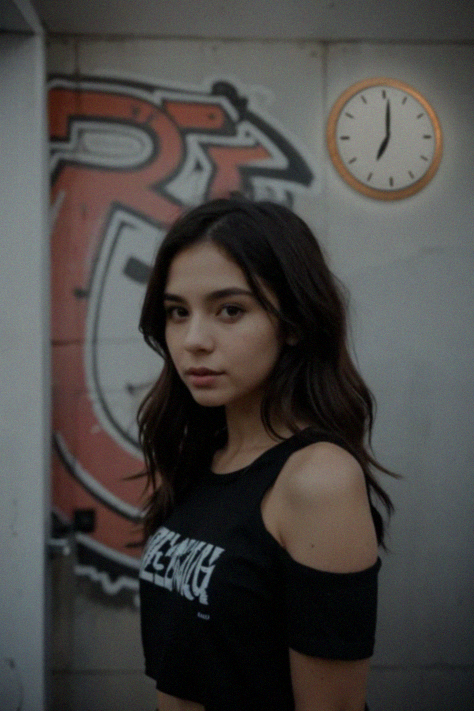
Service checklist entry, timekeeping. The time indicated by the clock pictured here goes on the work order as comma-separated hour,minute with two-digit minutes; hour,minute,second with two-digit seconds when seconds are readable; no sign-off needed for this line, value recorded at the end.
7,01
